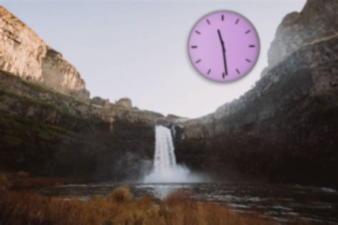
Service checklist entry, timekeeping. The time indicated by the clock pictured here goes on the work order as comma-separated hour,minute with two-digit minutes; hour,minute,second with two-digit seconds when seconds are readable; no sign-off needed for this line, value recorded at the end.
11,29
